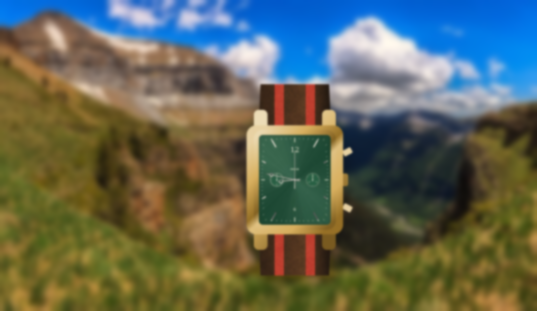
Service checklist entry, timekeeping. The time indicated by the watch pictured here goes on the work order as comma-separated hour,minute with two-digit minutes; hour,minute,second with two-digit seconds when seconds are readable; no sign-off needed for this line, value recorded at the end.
8,47
